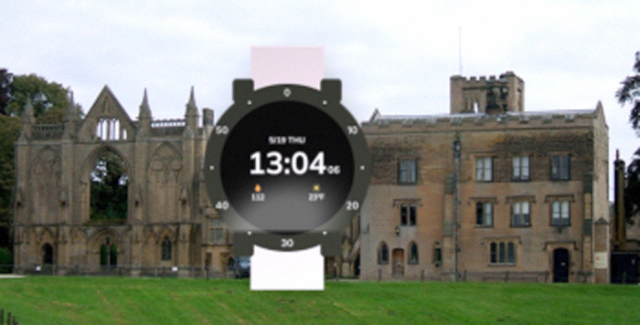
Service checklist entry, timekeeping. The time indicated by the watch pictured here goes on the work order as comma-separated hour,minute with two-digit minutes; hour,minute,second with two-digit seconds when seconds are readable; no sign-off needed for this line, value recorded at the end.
13,04
